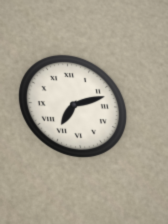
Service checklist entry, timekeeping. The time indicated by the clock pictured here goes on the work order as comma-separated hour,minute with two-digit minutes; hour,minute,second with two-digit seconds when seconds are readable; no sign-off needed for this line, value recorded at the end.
7,12
